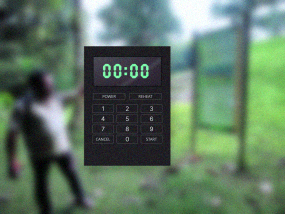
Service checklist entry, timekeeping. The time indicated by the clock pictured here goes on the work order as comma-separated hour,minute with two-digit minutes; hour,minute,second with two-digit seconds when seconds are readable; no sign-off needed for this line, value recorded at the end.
0,00
